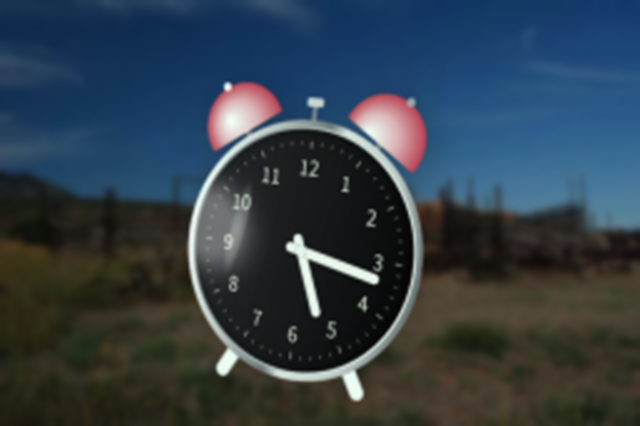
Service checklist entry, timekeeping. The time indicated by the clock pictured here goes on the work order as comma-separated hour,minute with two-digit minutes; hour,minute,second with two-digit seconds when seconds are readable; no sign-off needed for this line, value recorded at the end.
5,17
